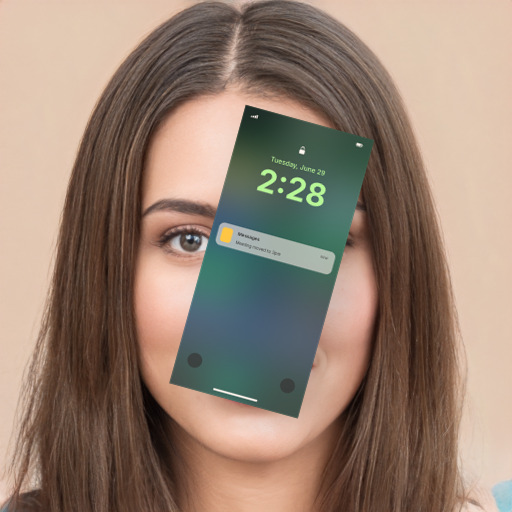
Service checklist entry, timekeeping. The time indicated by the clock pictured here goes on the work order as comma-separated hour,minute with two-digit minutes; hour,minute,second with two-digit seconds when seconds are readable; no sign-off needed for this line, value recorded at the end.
2,28
